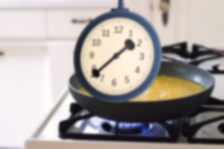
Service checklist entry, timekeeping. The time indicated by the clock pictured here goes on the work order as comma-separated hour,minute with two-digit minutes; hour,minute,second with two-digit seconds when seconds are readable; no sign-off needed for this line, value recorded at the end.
1,38
